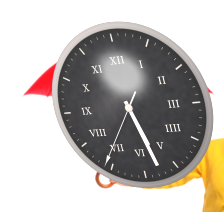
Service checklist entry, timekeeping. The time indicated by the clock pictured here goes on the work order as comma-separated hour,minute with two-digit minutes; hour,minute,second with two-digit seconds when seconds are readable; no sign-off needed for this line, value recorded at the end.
5,27,36
